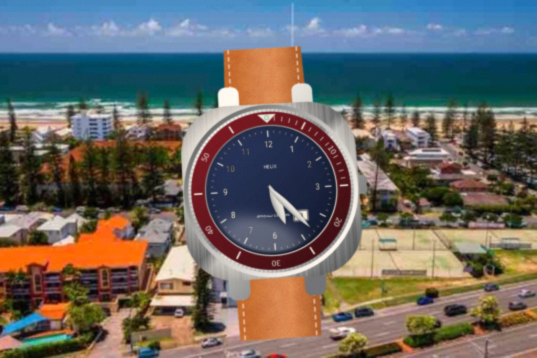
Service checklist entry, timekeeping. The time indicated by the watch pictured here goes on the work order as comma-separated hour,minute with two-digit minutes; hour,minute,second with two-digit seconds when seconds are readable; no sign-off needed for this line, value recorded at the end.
5,23
